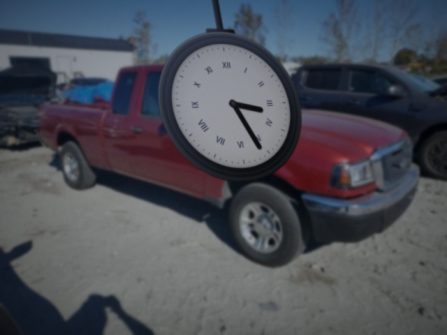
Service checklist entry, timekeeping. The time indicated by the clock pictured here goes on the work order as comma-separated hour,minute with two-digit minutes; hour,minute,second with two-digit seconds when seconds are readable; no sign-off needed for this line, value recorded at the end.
3,26
